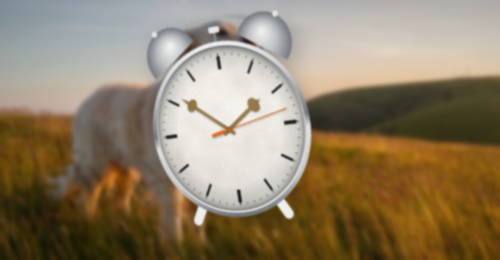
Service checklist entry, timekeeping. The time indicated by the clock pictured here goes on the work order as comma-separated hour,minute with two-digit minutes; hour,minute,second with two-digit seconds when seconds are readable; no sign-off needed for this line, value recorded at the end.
1,51,13
